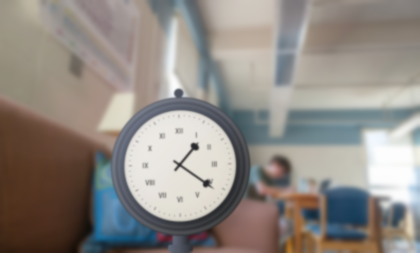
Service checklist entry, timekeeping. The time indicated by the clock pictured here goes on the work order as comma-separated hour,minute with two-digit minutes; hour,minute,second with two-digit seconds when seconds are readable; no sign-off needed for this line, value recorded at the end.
1,21
